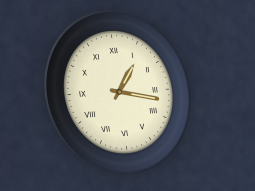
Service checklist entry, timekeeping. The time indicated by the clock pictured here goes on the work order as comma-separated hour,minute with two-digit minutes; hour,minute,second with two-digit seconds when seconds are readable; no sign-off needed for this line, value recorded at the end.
1,17
